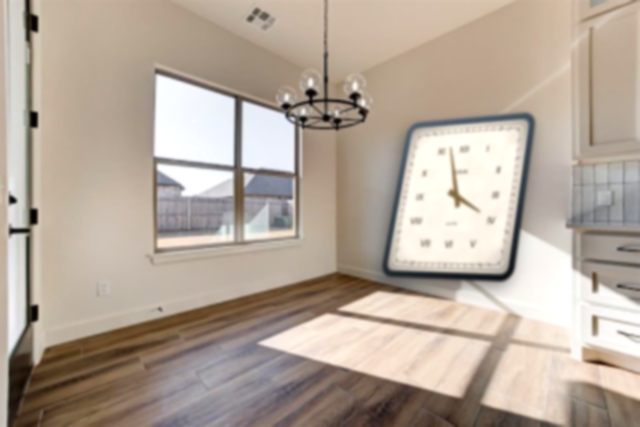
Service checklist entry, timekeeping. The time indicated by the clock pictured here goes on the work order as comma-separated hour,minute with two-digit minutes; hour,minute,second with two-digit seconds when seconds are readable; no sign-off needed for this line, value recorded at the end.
3,57
